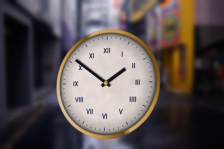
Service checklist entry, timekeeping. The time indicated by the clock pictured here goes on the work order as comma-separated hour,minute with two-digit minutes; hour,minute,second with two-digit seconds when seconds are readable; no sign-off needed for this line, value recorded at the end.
1,51
